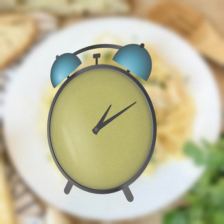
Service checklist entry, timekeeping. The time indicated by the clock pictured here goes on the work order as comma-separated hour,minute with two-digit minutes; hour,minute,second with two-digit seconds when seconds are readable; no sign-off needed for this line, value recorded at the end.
1,10
